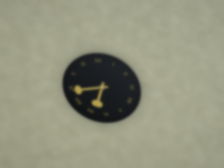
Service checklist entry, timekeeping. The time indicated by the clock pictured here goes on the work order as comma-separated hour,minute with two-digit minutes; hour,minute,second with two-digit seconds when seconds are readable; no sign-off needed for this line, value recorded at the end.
6,44
